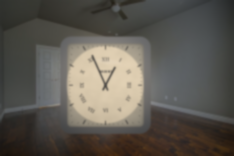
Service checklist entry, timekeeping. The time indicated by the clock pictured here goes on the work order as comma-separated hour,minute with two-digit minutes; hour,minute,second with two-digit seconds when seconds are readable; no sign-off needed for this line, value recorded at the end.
12,56
